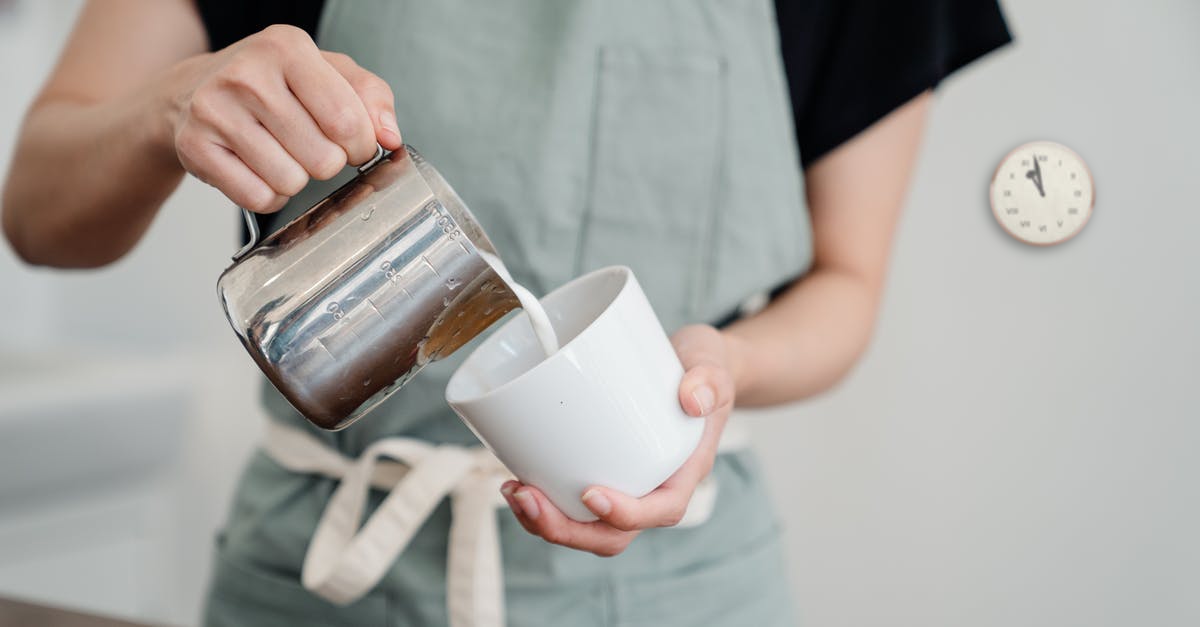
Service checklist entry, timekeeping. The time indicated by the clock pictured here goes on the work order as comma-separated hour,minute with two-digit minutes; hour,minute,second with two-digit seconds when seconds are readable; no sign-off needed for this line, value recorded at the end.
10,58
